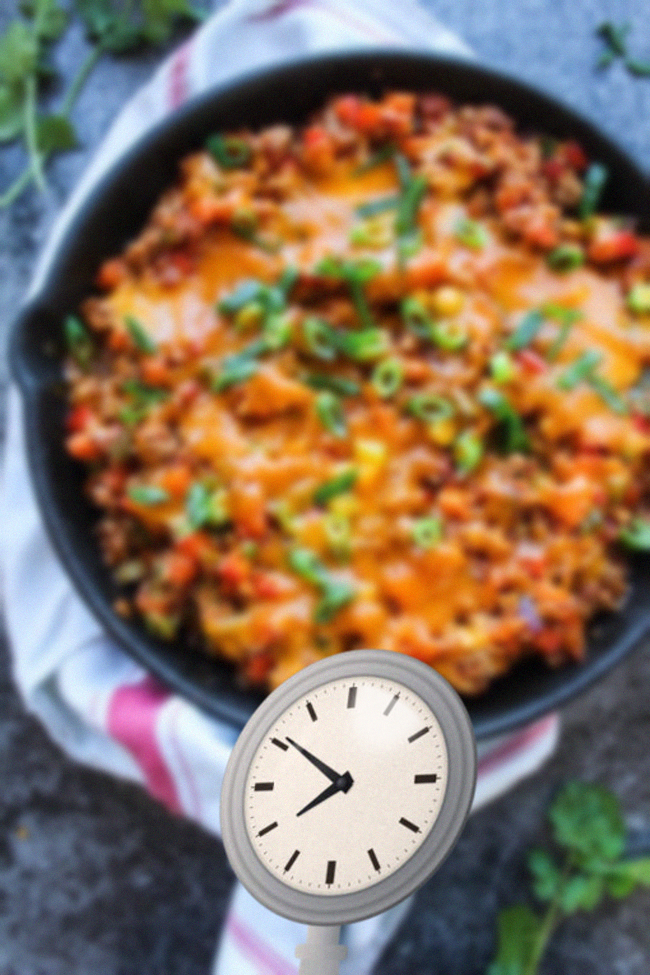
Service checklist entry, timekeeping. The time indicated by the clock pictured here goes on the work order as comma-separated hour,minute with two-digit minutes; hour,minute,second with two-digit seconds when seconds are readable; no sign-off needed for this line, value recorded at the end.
7,51
